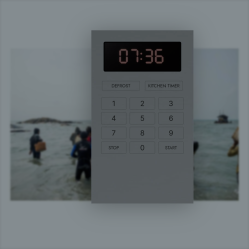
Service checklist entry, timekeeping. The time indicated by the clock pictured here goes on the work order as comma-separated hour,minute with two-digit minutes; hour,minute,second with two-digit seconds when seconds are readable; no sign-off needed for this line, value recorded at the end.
7,36
